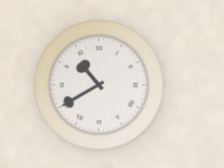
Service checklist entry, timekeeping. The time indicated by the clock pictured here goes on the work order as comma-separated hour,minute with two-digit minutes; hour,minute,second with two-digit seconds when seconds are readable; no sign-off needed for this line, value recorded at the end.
10,40
